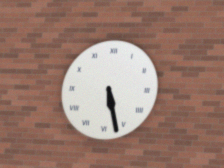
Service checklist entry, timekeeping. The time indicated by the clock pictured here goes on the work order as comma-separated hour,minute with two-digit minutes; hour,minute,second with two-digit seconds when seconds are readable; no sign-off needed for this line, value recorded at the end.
5,27
